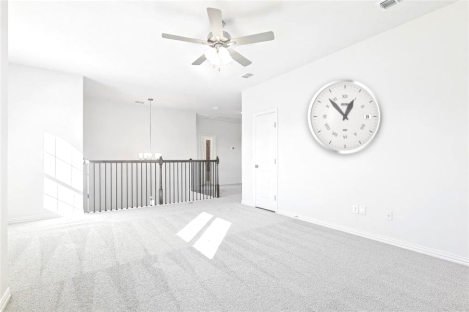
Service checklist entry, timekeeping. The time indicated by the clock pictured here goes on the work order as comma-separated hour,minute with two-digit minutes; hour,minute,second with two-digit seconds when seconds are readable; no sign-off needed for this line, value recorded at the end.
12,53
